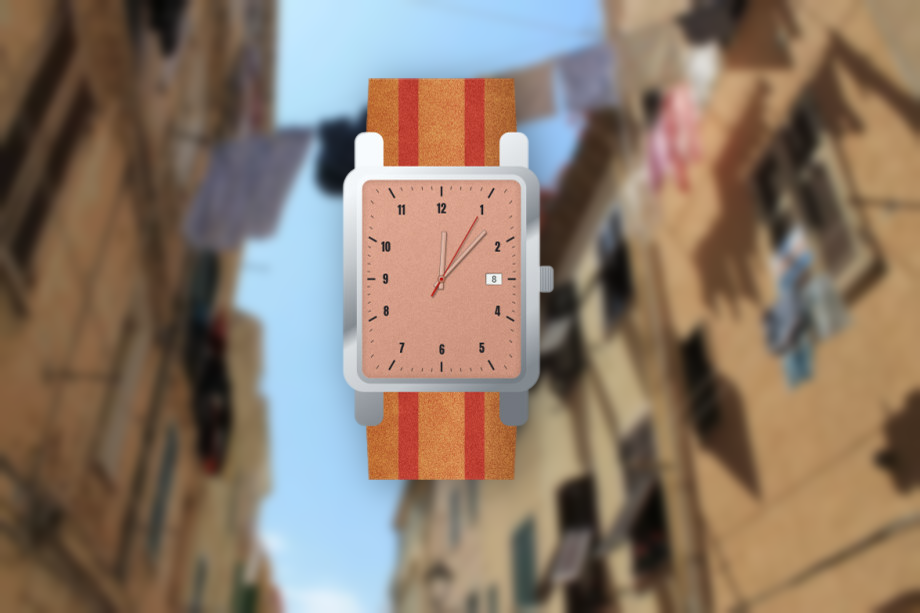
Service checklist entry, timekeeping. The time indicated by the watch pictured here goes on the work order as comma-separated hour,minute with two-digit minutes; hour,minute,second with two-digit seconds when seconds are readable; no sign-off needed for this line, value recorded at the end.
12,07,05
